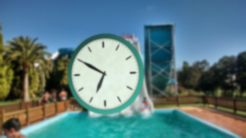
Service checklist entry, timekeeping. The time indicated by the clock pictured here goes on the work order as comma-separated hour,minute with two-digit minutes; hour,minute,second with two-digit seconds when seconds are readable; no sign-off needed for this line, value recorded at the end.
6,50
